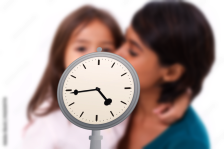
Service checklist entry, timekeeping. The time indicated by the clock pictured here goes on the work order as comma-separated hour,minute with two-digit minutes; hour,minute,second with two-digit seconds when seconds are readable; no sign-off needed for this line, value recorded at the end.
4,44
